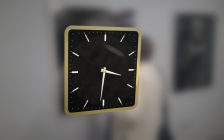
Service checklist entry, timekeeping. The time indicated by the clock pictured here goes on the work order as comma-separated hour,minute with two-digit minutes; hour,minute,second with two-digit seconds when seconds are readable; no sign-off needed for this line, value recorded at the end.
3,31
